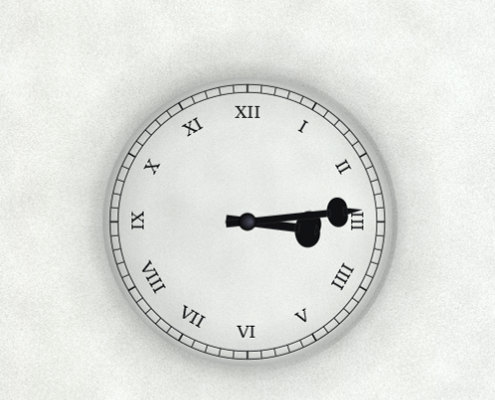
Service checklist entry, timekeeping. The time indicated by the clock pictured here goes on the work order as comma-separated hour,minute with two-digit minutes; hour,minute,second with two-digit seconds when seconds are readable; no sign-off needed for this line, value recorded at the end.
3,14
